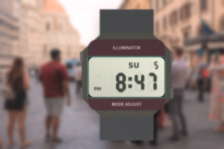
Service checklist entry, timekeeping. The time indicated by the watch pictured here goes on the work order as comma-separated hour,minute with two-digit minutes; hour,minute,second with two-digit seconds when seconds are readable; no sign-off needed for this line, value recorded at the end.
8,47
